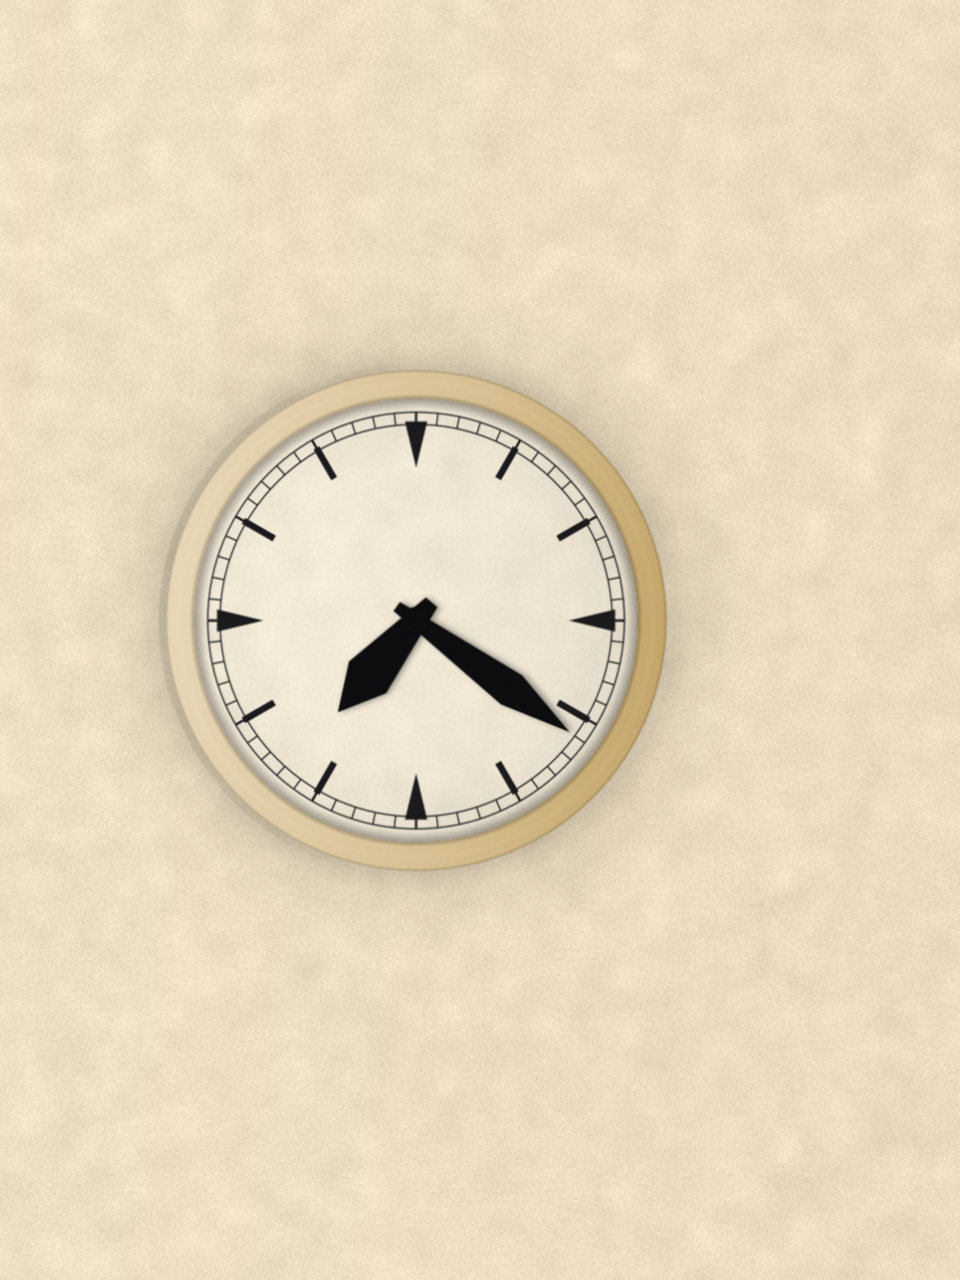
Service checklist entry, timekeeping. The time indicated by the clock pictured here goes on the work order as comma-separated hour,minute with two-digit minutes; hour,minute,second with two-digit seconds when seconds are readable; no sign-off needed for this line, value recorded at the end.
7,21
